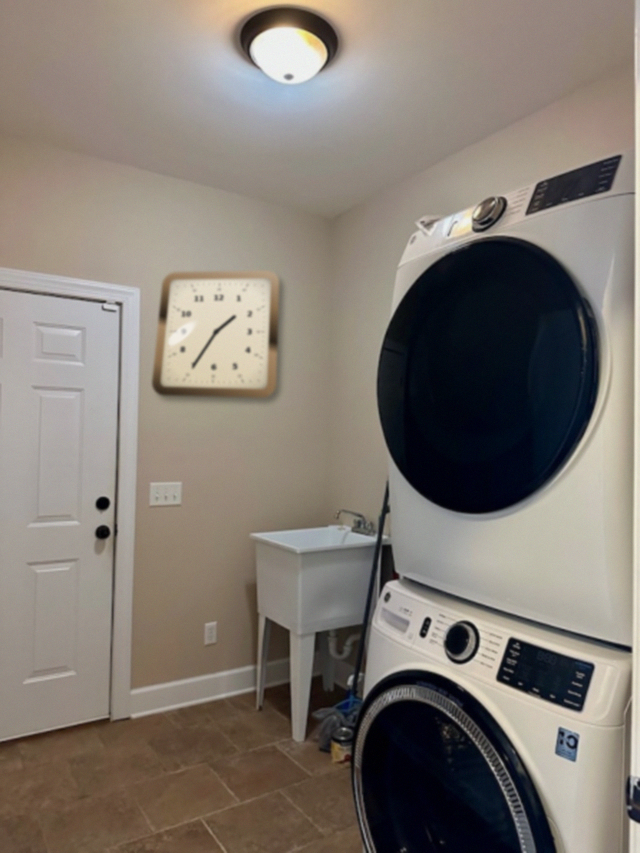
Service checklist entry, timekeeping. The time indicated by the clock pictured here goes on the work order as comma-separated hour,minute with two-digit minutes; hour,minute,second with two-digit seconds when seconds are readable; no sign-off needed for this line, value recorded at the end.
1,35
